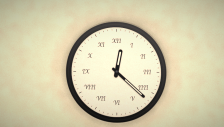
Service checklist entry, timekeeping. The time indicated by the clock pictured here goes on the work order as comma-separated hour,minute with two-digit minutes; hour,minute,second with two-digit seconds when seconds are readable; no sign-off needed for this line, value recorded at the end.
12,22
